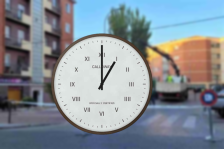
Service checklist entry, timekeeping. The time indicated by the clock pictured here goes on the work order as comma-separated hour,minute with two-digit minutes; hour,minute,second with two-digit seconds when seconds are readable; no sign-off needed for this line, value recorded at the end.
1,00
